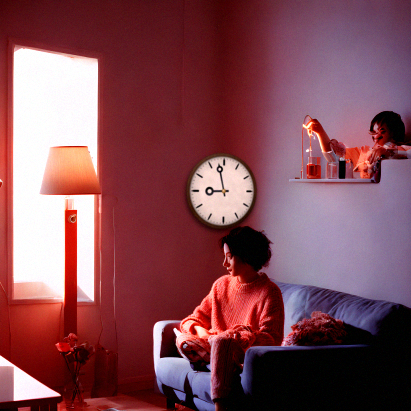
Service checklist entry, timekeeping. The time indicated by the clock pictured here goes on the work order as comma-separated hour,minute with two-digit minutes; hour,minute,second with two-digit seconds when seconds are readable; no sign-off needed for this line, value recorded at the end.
8,58
